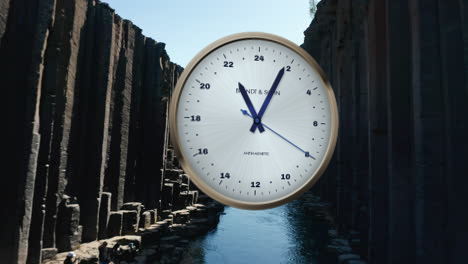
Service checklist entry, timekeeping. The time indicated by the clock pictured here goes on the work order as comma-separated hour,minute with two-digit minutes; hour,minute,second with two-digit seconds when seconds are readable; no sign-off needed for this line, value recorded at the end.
22,04,20
